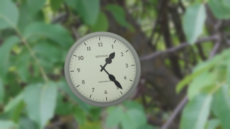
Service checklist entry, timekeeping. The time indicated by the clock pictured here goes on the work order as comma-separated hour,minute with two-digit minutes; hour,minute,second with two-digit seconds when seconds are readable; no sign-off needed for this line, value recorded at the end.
1,24
